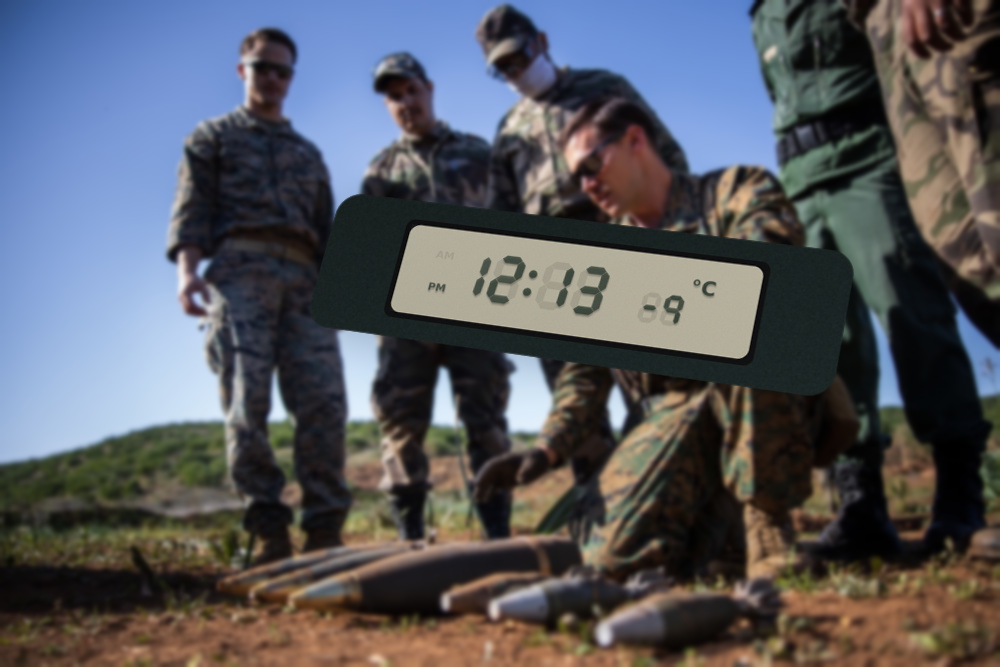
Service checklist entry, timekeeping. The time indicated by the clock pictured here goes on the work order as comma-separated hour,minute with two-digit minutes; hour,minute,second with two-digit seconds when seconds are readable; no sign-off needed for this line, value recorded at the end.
12,13
